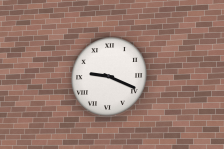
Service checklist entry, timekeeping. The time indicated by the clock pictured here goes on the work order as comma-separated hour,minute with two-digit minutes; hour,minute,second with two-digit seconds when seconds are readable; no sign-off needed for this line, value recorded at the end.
9,19
